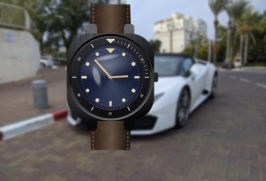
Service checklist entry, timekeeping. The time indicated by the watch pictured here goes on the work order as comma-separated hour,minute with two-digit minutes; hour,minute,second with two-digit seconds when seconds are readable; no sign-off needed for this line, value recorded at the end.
2,53
